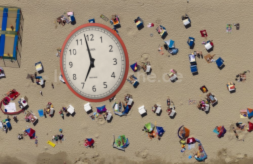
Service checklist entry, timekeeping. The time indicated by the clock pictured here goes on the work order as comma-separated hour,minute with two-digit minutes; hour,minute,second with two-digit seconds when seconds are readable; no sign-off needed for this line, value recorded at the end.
6,58
